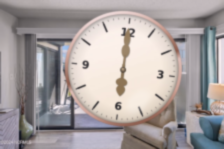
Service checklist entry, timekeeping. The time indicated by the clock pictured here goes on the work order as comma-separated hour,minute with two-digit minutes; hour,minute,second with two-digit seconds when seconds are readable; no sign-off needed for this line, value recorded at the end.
6,00
